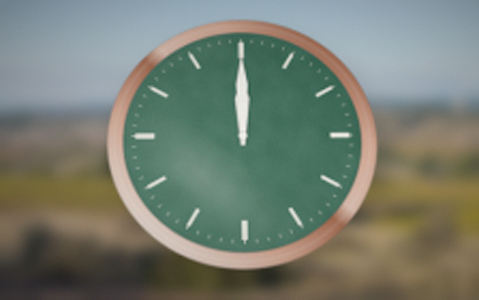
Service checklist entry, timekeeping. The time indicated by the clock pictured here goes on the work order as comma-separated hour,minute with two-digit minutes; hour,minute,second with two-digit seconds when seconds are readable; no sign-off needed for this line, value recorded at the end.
12,00
